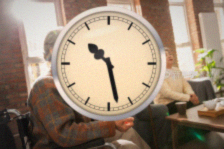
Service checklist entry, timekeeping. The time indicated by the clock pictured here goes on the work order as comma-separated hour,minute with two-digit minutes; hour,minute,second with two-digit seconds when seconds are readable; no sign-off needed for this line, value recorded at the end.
10,28
